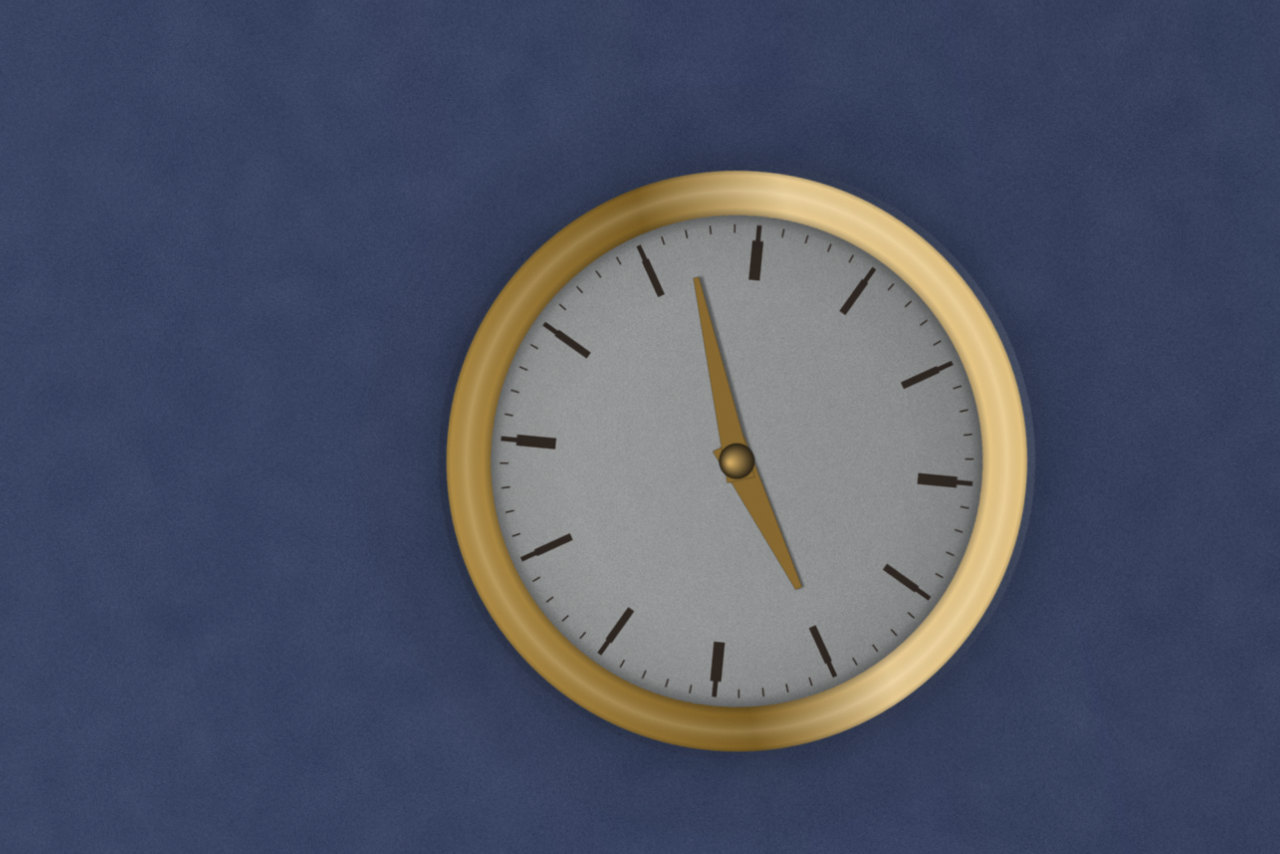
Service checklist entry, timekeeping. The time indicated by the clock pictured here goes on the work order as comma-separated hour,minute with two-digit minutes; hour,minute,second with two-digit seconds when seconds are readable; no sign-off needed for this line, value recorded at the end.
4,57
